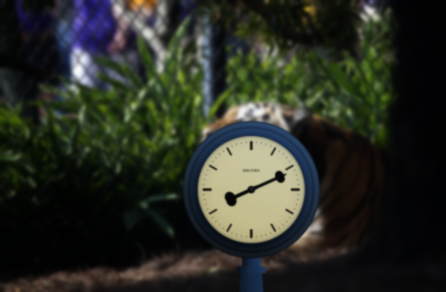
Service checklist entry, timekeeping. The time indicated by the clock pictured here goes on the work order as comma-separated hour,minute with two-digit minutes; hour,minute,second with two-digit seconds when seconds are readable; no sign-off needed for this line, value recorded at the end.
8,11
